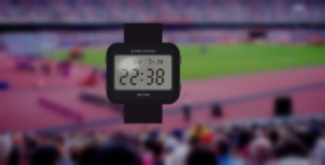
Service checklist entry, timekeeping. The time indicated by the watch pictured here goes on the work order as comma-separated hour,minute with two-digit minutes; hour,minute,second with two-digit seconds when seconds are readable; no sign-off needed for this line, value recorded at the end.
22,38
